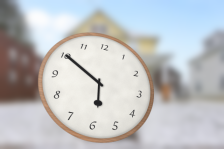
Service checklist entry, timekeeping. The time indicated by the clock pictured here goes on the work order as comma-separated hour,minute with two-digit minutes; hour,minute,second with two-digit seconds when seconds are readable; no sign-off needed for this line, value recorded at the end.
5,50
